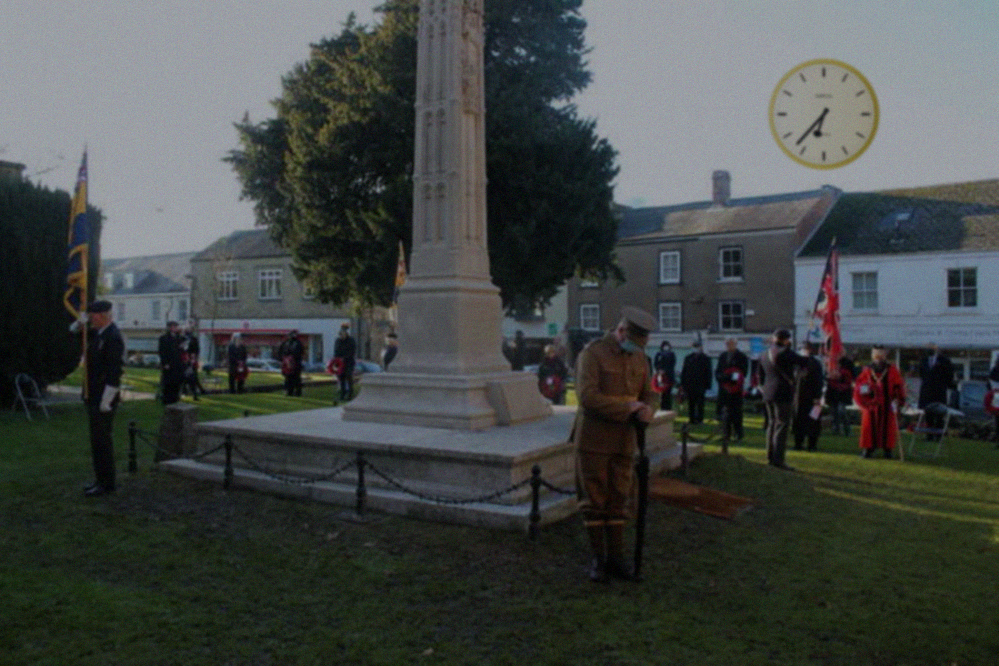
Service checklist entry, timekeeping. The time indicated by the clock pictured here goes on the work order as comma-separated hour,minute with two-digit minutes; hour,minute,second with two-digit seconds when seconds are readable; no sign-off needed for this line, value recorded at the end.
6,37
